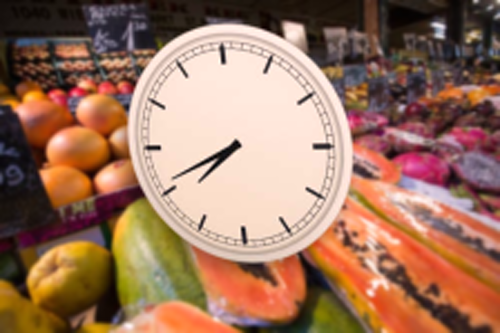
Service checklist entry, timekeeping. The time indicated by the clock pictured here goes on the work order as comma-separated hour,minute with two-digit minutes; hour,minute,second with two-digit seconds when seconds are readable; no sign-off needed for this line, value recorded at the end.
7,41
